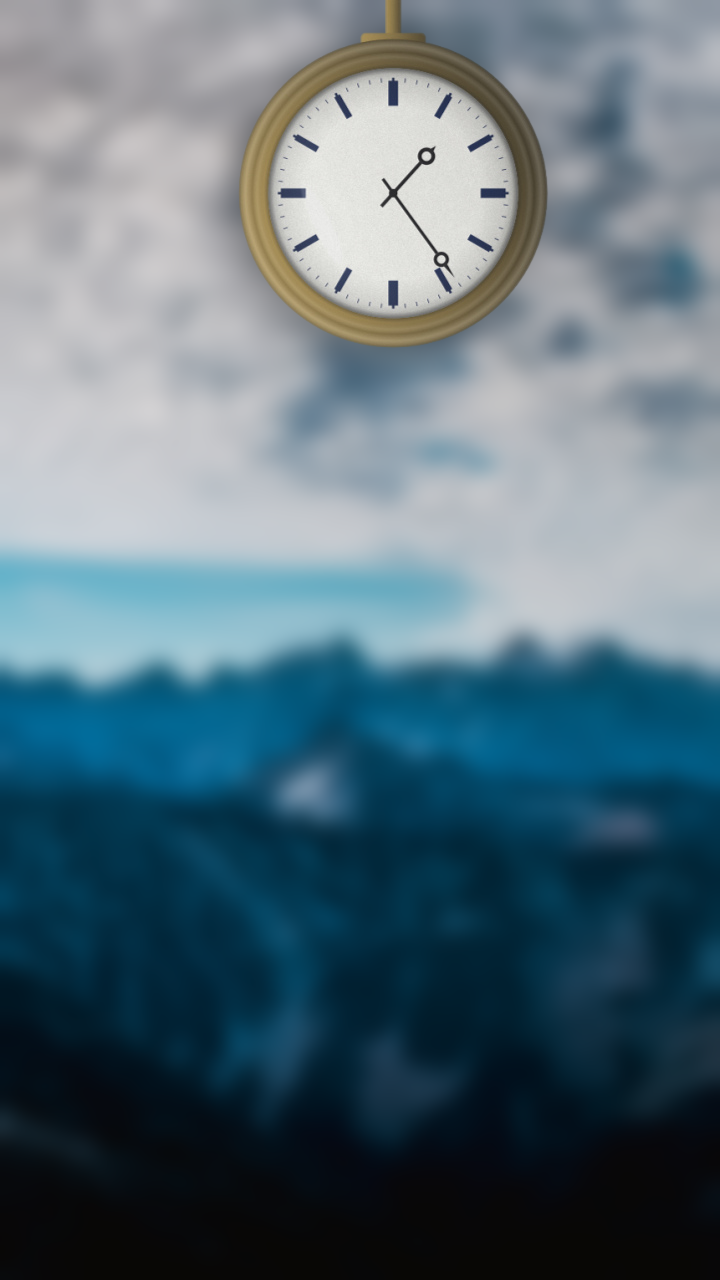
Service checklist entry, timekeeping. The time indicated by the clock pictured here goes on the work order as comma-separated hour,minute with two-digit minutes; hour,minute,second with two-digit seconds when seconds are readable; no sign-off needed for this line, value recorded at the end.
1,24
